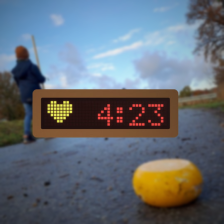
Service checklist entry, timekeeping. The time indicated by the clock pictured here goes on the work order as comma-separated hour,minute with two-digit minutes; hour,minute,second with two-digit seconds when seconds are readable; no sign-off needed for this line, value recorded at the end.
4,23
